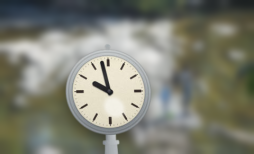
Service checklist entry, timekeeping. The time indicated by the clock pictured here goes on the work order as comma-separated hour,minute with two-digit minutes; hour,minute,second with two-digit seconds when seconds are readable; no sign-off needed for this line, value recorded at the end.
9,58
